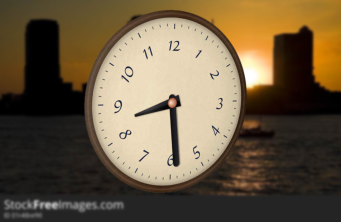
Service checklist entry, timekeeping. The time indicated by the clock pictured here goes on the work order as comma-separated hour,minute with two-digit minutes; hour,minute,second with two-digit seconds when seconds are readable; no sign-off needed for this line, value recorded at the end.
8,29
